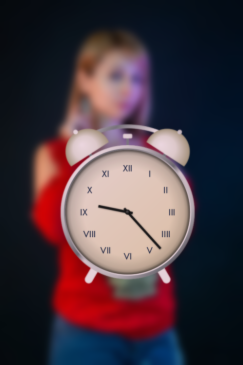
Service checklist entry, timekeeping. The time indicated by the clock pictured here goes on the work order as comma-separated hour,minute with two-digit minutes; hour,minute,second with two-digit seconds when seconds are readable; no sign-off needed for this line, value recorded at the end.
9,23
